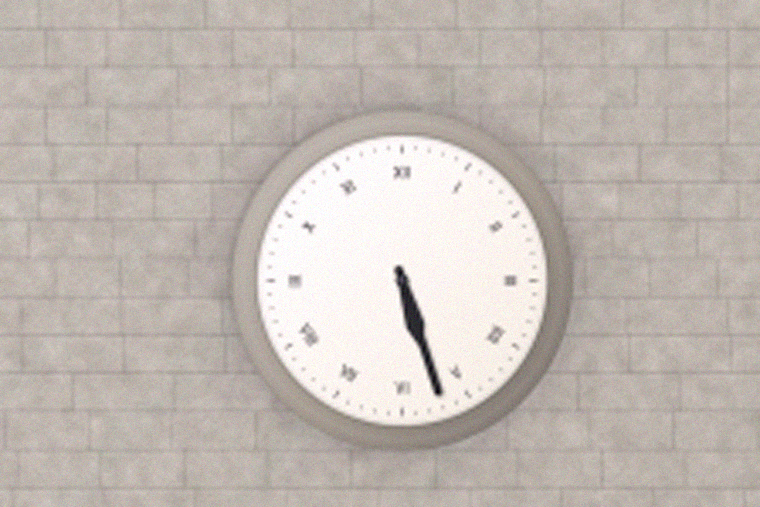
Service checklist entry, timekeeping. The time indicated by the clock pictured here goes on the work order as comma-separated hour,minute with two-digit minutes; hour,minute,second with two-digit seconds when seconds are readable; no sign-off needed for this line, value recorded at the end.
5,27
